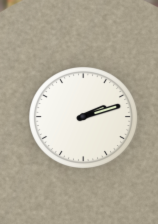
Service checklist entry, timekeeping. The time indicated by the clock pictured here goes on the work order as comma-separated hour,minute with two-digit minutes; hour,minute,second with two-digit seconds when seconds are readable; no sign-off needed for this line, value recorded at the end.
2,12
